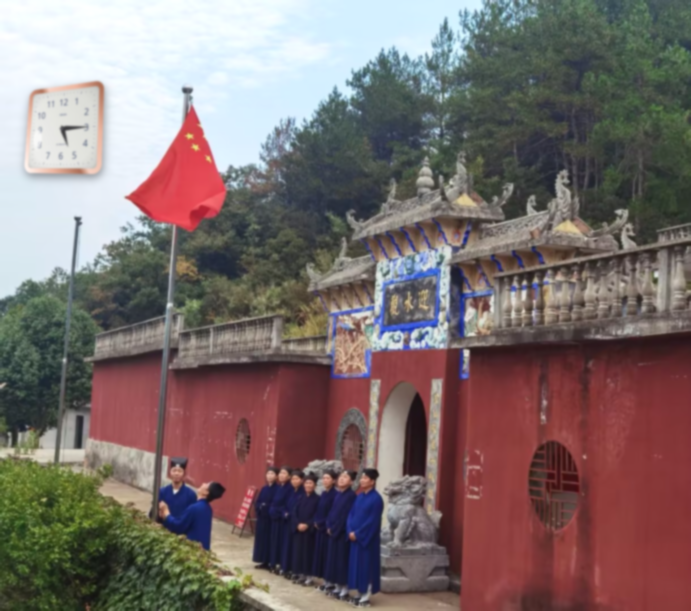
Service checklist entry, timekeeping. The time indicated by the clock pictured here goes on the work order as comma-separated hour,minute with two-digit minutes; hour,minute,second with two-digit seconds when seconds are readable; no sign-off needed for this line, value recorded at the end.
5,15
